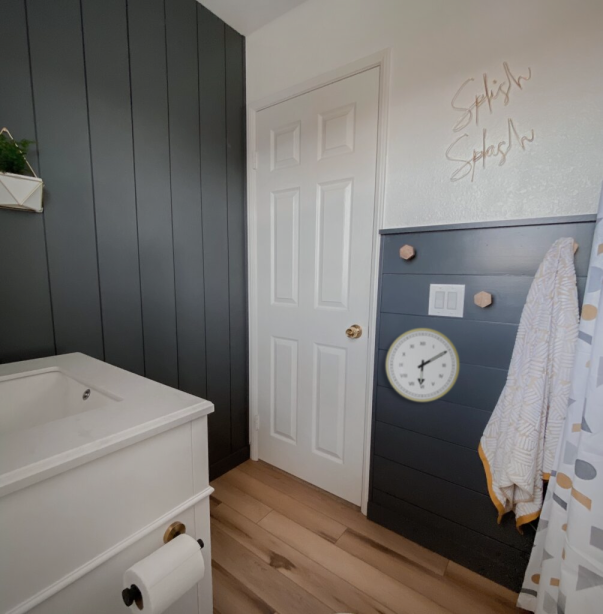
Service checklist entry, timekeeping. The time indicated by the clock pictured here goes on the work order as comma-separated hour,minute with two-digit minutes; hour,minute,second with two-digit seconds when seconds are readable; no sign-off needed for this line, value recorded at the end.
6,10
